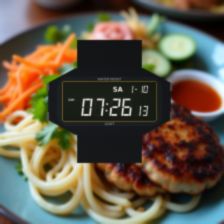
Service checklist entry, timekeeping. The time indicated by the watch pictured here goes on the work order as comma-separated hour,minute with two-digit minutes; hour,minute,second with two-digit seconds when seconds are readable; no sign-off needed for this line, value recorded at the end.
7,26,13
